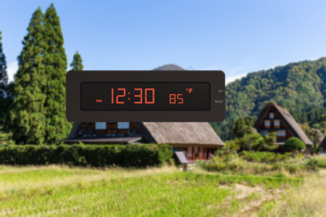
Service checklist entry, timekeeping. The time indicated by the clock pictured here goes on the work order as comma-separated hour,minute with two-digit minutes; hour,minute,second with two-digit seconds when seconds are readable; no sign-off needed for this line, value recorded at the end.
12,30
